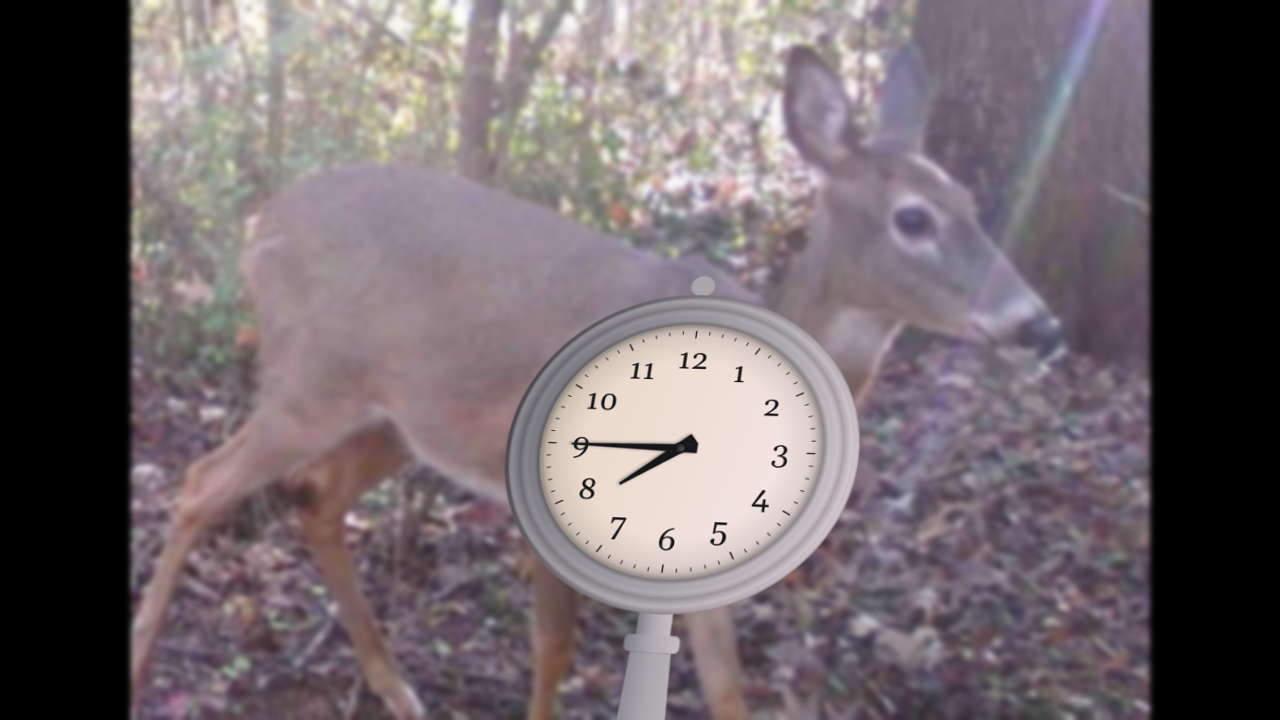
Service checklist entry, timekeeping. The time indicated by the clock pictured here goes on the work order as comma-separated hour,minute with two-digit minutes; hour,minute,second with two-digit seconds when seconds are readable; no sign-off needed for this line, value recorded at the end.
7,45
